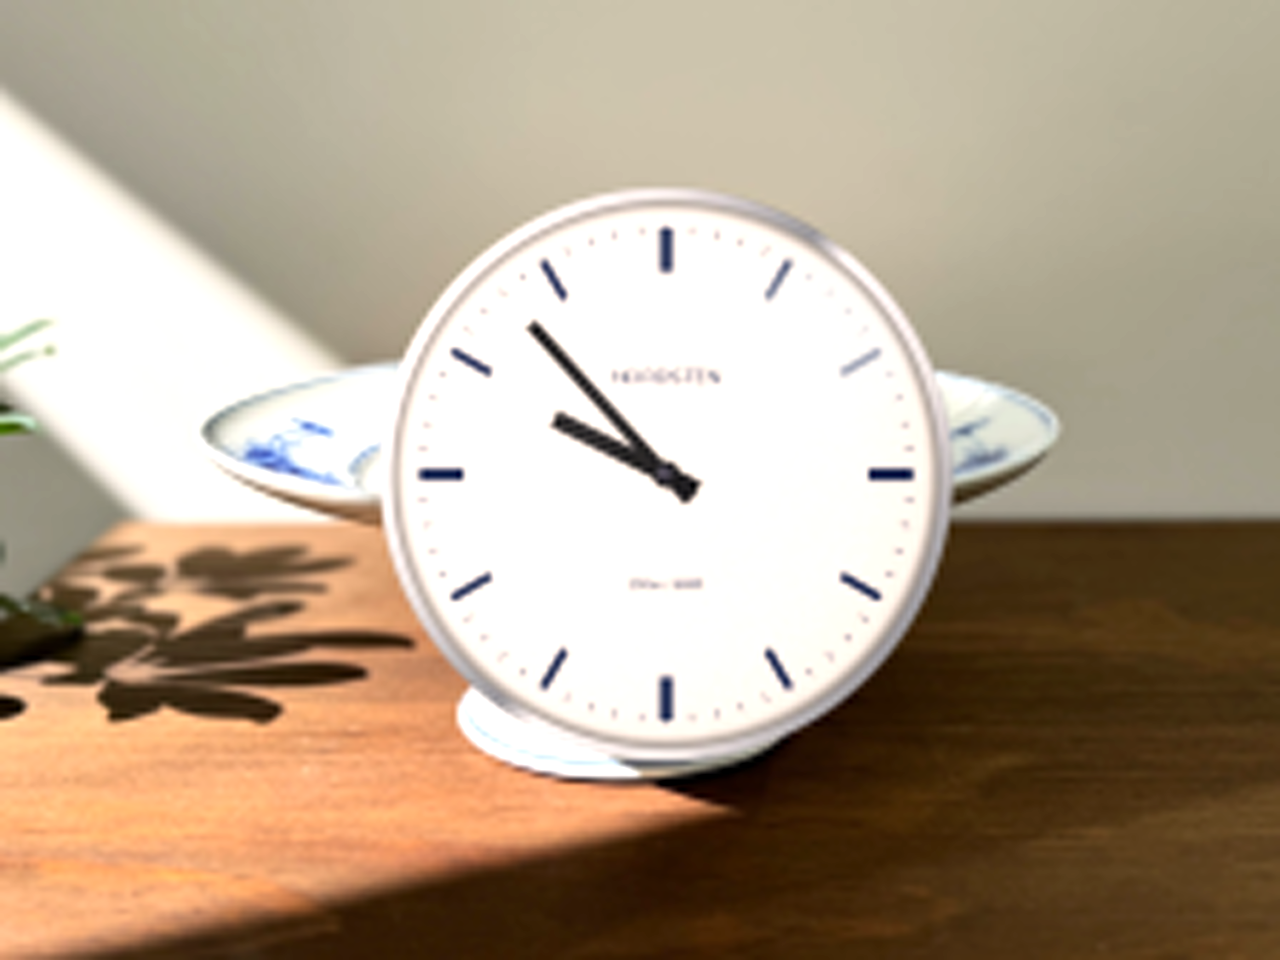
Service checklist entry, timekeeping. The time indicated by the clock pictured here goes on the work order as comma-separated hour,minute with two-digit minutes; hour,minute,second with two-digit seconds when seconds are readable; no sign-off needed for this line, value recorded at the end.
9,53
